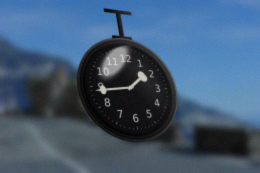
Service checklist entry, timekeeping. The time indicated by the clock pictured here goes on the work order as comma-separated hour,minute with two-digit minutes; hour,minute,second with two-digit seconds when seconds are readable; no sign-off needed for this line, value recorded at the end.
1,44
